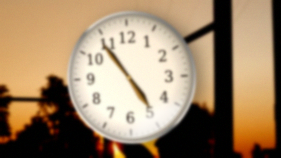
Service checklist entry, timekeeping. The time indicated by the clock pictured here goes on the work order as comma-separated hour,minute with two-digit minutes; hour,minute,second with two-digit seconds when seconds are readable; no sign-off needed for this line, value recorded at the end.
4,54
